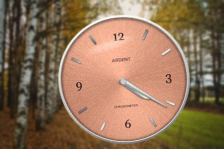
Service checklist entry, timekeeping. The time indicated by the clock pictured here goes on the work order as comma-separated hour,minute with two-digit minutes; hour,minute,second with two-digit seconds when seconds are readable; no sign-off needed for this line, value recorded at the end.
4,21
